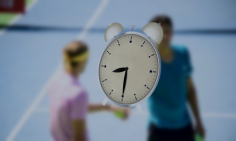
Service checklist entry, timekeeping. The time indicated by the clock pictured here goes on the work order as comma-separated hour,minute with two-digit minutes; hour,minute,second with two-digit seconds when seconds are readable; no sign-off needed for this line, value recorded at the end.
8,30
